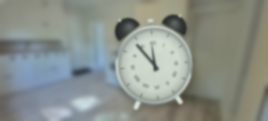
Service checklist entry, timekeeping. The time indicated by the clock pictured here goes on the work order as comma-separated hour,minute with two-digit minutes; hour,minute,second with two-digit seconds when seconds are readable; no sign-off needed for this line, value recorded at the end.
11,54
